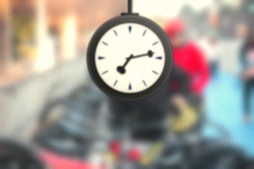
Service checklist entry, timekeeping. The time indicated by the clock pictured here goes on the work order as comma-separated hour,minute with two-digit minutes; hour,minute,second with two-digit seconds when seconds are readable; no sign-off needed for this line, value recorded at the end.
7,13
